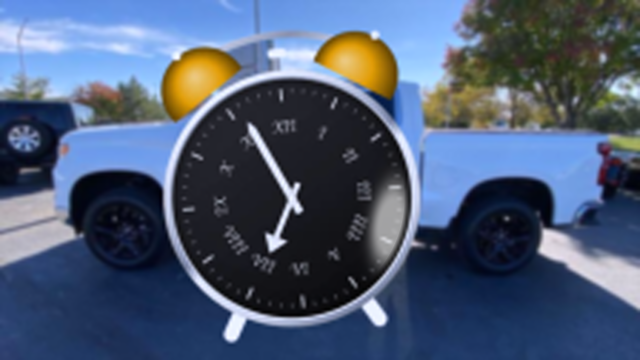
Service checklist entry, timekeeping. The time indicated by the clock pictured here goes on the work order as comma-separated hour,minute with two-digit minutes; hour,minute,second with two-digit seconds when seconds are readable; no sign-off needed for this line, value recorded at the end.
6,56
